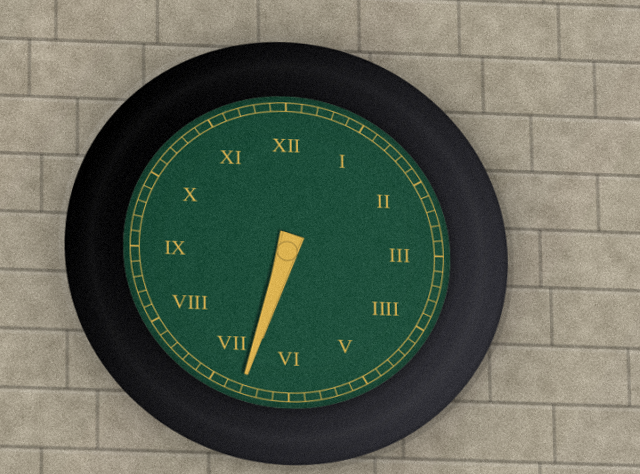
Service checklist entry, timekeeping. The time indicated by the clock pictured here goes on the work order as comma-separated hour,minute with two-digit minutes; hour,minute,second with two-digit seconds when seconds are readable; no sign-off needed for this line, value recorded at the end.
6,33
